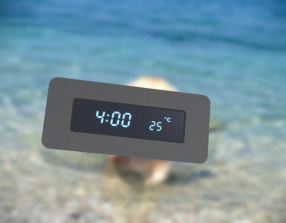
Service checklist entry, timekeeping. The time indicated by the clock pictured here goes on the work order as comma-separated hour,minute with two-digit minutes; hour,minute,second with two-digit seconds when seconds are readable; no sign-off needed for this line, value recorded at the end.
4,00
